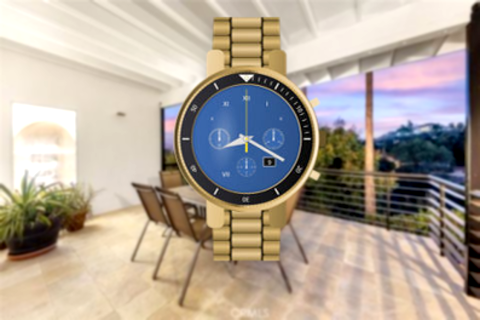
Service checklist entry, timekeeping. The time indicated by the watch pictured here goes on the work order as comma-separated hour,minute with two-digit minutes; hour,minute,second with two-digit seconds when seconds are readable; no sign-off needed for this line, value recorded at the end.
8,20
